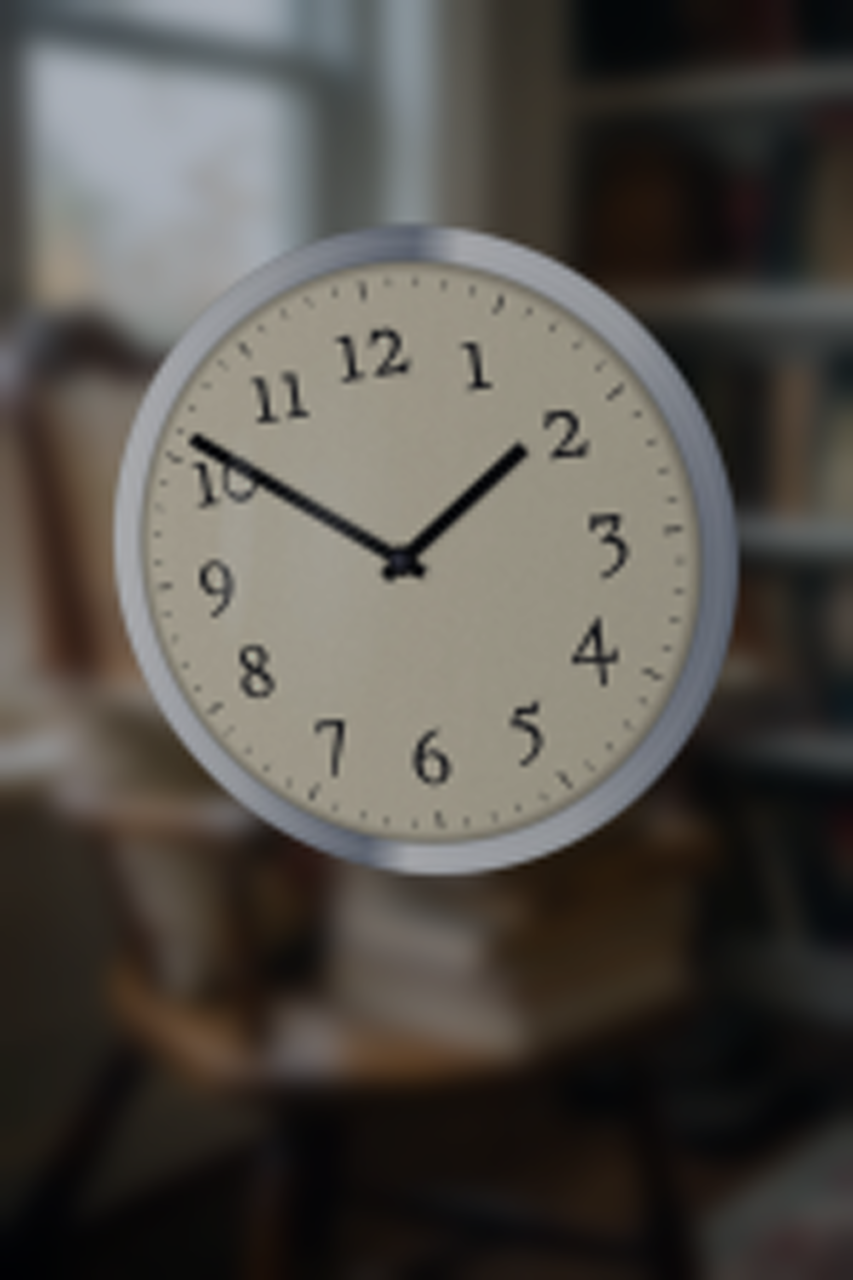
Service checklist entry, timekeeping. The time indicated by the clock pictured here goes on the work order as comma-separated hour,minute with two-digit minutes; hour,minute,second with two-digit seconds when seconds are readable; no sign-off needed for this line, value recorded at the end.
1,51
